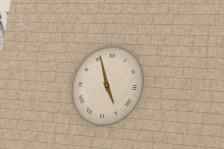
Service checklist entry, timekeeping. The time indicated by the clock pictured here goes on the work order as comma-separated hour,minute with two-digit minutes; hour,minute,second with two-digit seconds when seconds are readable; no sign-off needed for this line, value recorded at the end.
4,56
